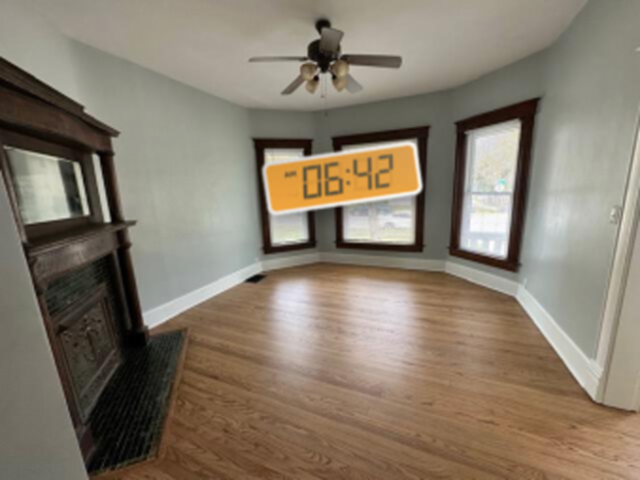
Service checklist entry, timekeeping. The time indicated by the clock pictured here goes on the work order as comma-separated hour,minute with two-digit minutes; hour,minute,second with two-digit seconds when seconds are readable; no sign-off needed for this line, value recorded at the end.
6,42
